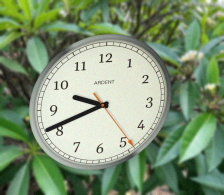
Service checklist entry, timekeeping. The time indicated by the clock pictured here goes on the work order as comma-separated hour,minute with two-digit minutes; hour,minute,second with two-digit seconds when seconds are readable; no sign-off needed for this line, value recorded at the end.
9,41,24
